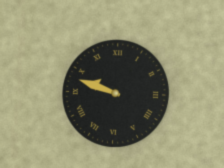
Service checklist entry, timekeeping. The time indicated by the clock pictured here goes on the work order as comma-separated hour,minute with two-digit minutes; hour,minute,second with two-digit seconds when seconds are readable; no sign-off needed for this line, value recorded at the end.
9,48
